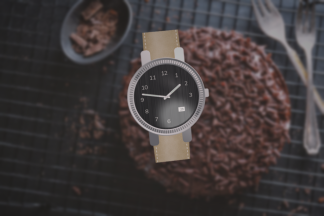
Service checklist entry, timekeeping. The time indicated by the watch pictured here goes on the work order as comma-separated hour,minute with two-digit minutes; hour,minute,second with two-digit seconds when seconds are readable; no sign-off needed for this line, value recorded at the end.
1,47
